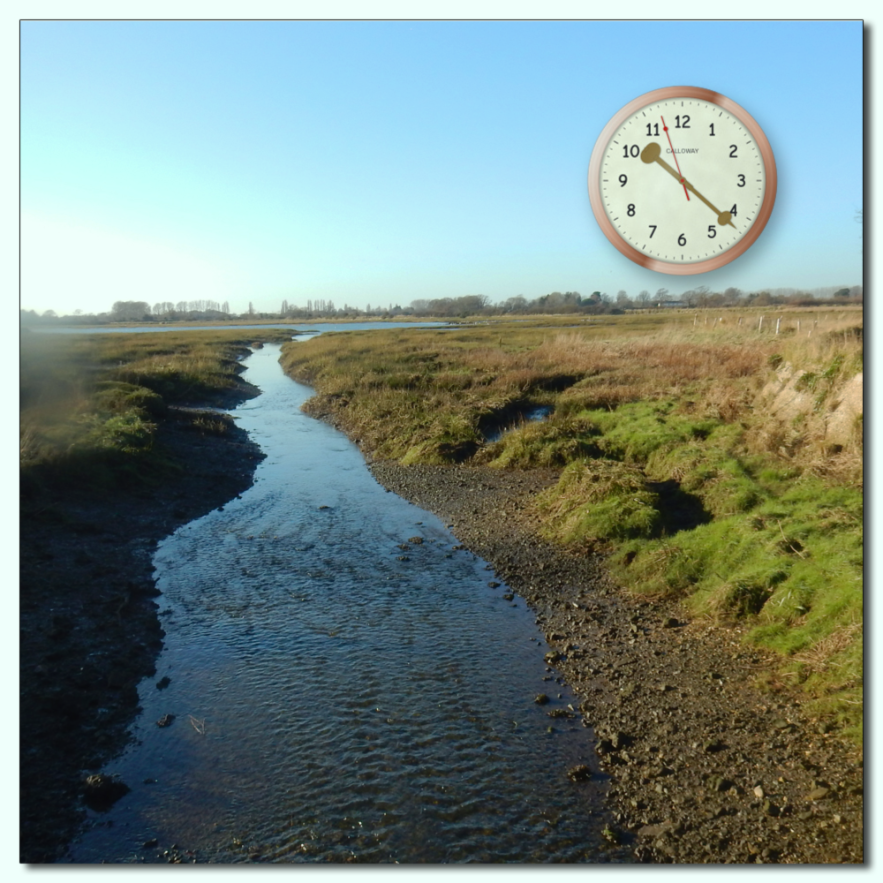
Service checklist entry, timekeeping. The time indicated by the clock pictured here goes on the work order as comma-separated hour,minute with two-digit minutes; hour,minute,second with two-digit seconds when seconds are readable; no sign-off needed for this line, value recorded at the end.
10,21,57
